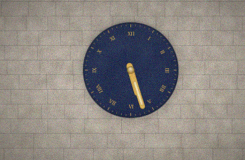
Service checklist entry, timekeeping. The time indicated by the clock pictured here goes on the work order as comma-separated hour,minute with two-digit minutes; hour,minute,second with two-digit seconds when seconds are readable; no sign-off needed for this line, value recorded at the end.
5,27
